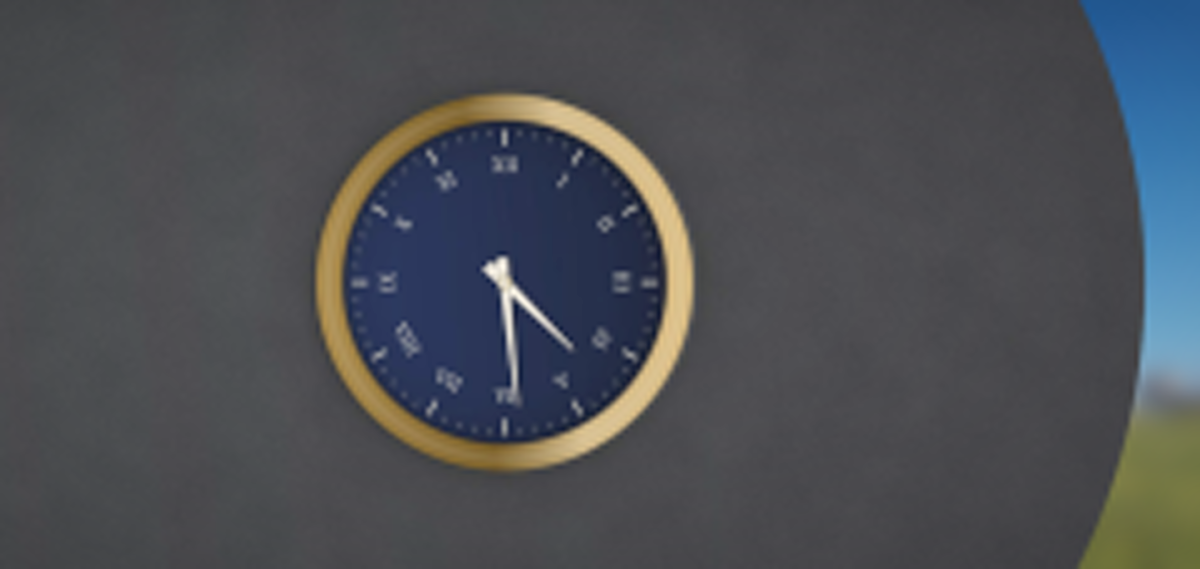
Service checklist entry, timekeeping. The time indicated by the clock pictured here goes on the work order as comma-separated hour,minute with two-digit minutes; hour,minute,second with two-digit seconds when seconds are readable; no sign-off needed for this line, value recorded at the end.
4,29
